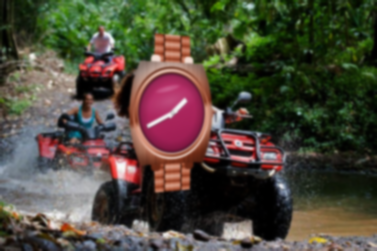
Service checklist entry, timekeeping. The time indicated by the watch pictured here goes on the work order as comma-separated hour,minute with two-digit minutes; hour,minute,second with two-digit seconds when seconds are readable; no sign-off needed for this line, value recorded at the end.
1,41
